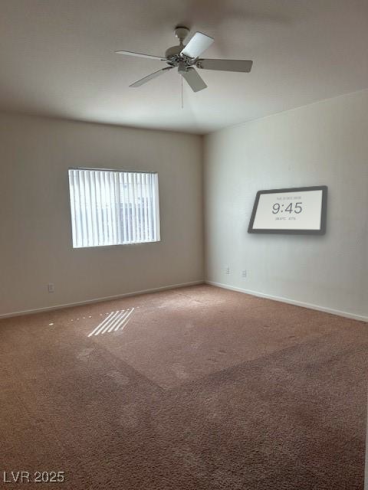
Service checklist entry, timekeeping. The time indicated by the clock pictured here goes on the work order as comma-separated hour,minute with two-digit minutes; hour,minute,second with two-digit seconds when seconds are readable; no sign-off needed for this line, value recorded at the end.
9,45
